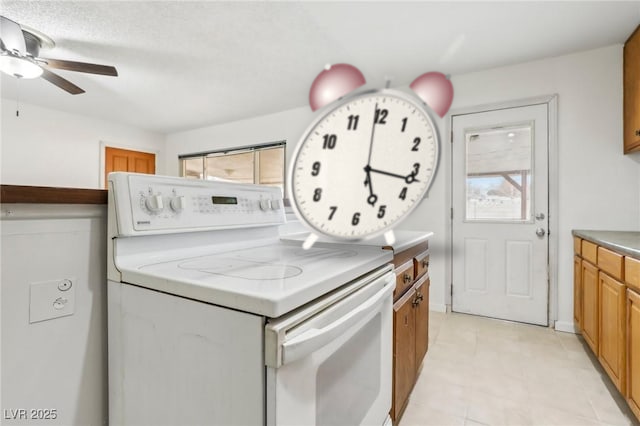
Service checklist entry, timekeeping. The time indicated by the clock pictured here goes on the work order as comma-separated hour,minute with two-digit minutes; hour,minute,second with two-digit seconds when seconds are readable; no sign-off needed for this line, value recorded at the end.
5,16,59
